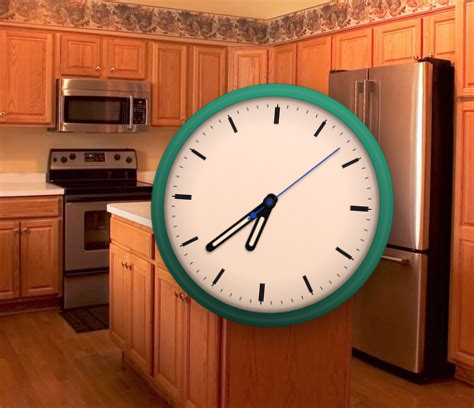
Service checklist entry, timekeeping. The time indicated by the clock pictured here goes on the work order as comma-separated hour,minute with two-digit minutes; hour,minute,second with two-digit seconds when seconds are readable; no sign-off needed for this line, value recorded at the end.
6,38,08
